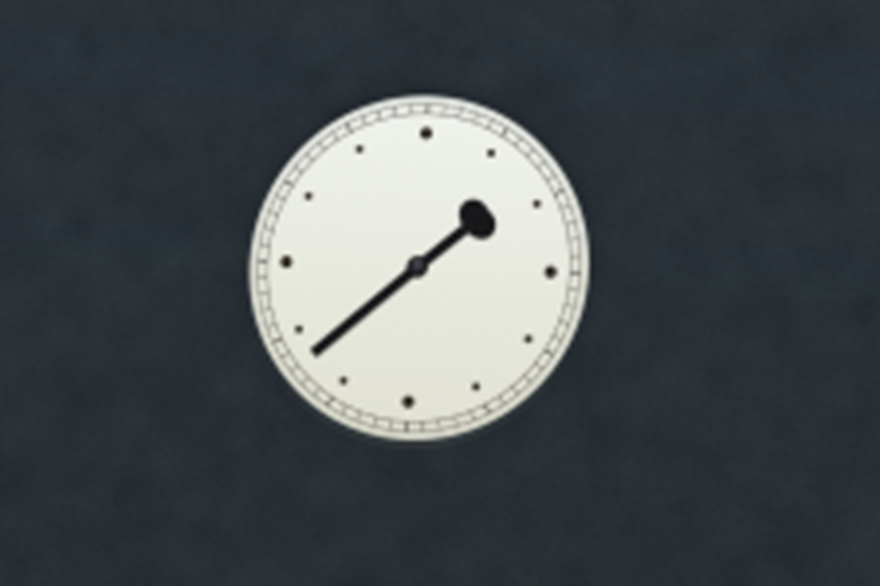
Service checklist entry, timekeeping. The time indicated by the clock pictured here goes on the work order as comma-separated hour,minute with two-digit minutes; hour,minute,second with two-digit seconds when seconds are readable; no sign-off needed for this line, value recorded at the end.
1,38
